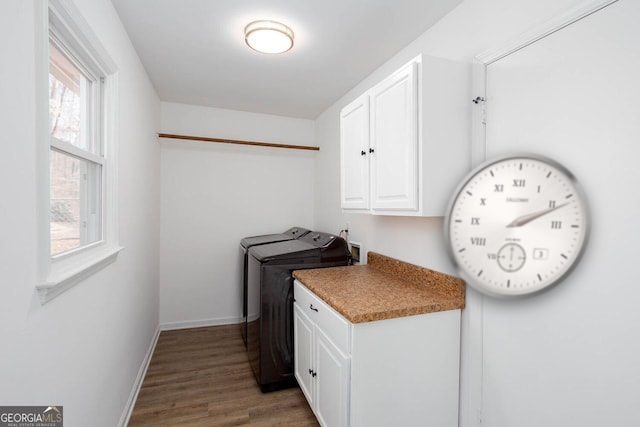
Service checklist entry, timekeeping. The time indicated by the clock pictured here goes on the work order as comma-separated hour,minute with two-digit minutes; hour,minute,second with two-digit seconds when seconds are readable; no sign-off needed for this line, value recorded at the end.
2,11
